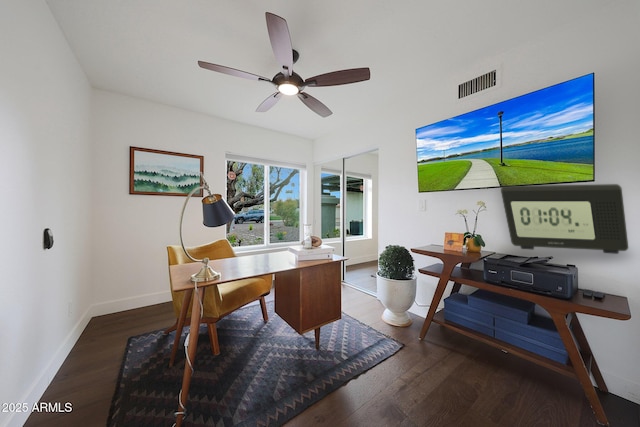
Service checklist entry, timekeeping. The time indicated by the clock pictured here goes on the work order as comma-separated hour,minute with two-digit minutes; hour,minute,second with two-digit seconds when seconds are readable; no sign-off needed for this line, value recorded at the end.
1,04
